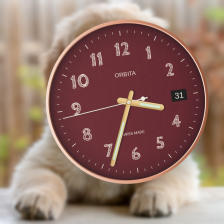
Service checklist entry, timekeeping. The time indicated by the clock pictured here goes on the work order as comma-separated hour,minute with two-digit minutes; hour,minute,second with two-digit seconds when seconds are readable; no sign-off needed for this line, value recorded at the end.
3,33,44
